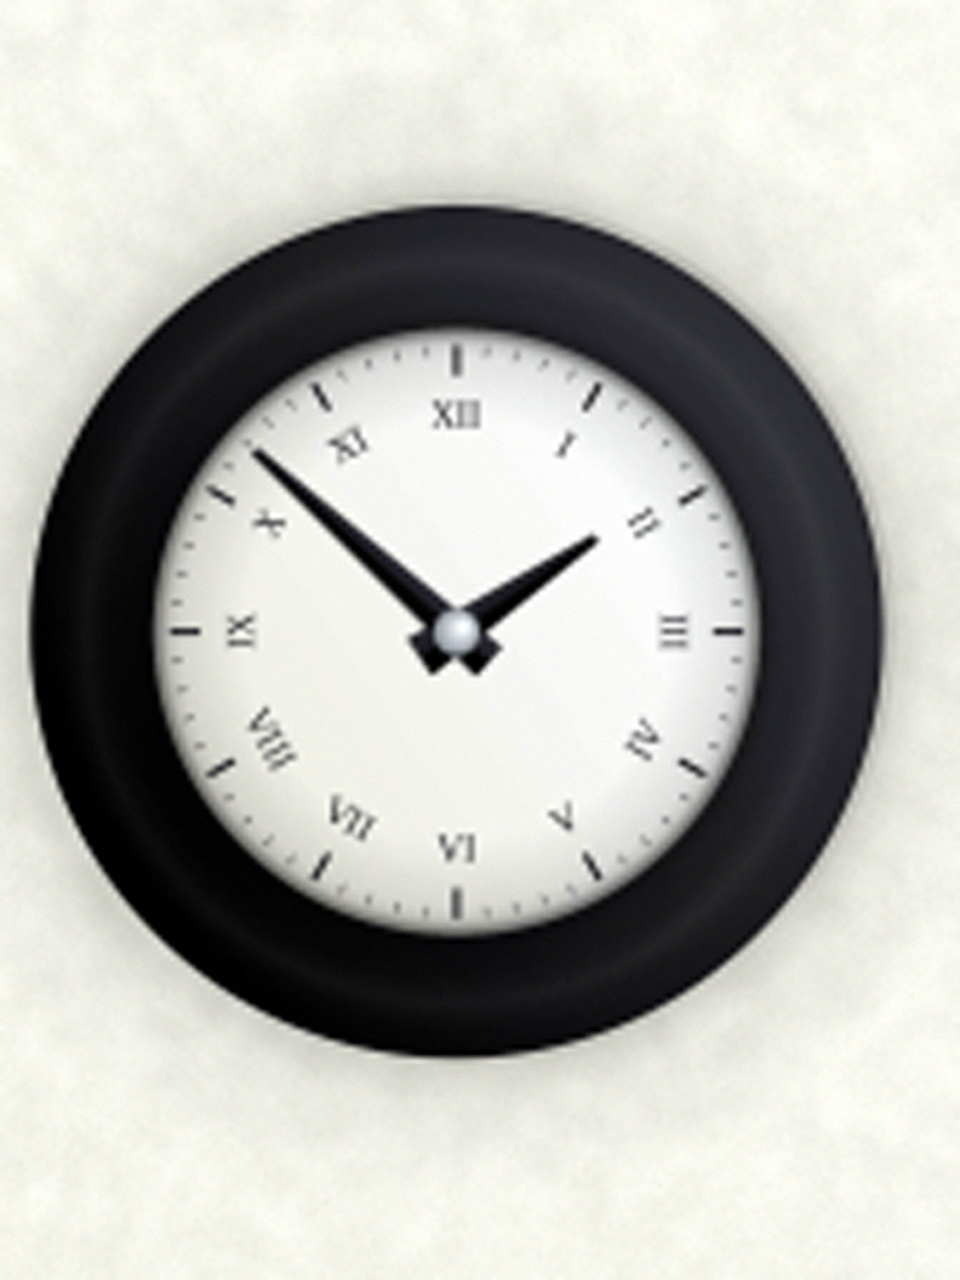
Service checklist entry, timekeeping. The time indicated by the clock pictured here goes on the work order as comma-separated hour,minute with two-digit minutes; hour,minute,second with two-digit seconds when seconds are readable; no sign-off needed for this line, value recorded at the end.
1,52
